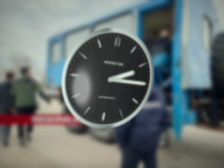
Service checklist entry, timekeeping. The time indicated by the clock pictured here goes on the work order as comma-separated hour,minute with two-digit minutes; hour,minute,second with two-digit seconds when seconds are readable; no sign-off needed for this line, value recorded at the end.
2,15
